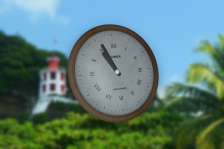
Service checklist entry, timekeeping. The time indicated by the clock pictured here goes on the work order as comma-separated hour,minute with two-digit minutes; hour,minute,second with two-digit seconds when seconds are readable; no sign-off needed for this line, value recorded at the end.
10,56
